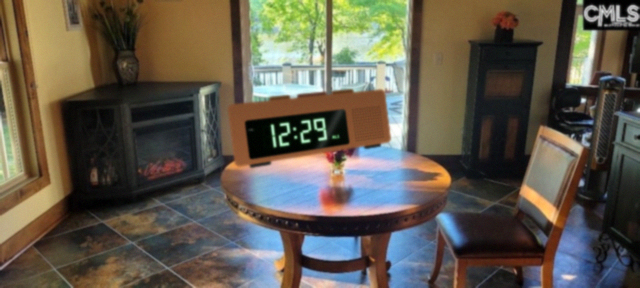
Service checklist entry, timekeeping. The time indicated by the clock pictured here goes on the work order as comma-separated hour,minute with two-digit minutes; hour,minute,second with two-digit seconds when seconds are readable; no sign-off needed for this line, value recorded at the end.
12,29
